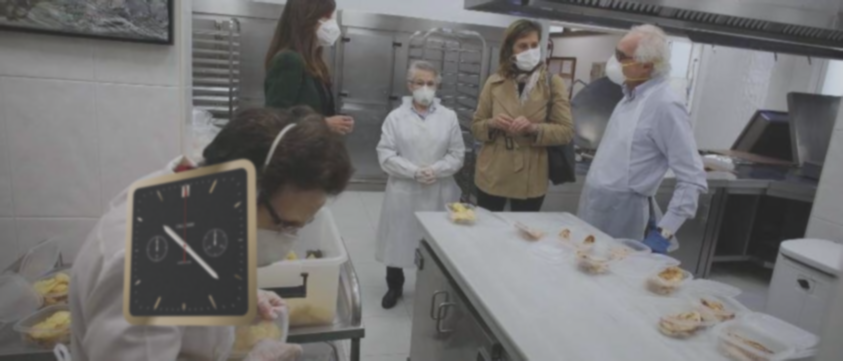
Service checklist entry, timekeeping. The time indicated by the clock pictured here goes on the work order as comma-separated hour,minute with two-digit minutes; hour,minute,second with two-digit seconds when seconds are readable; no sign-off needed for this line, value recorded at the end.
10,22
